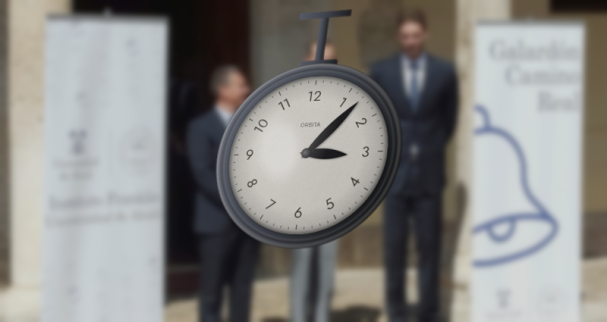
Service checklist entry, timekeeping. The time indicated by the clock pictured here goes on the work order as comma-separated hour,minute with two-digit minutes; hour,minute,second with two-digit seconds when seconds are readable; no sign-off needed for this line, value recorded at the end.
3,07
